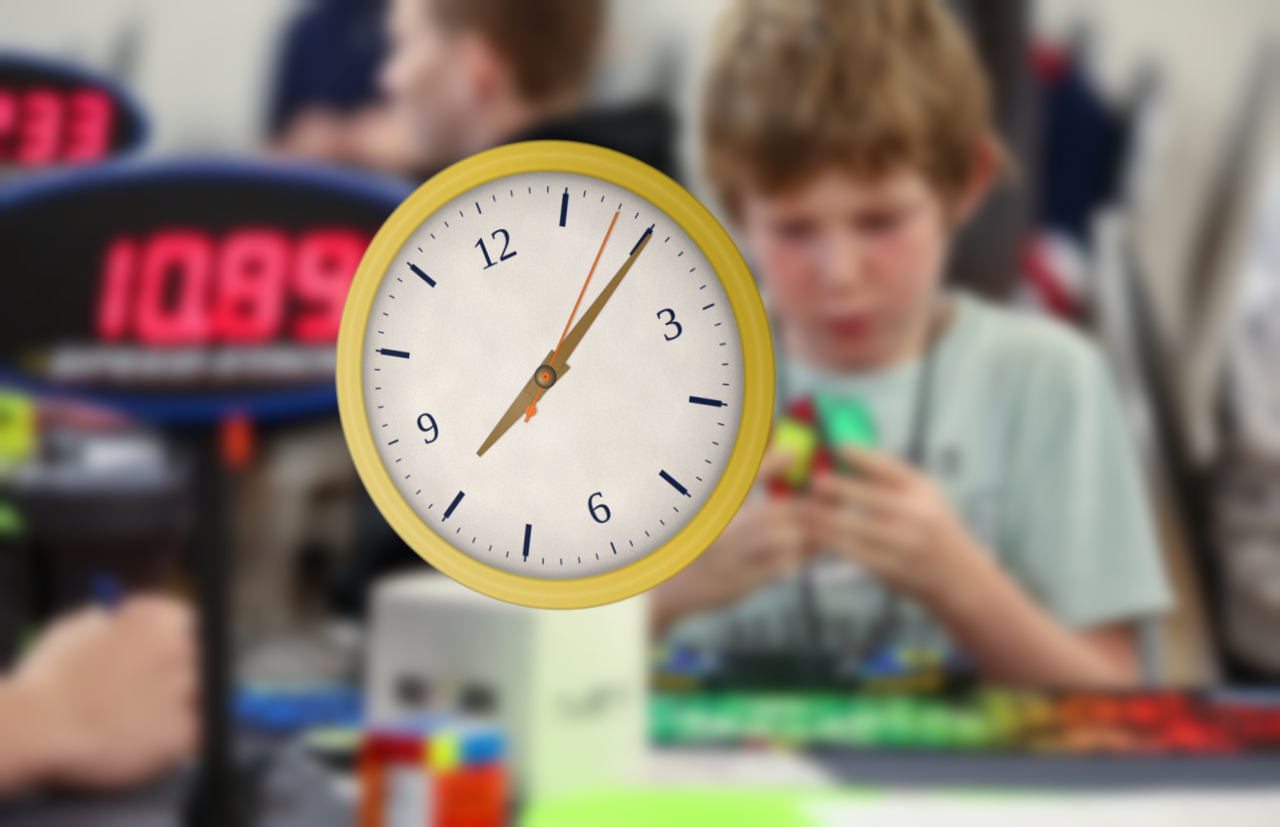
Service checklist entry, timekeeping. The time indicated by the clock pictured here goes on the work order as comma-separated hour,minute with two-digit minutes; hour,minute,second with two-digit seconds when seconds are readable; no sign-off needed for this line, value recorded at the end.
8,10,08
